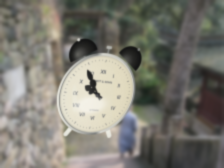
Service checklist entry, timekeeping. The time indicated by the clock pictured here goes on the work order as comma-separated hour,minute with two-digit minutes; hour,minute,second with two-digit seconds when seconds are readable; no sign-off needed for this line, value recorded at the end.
9,54
